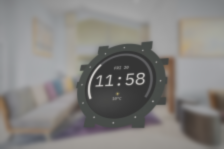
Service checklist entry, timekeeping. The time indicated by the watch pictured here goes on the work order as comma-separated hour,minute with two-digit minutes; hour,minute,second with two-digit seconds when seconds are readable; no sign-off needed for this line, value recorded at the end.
11,58
